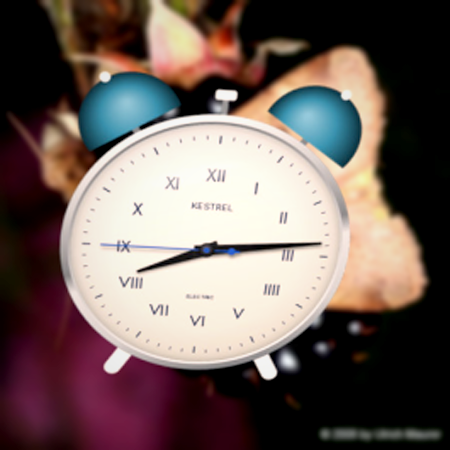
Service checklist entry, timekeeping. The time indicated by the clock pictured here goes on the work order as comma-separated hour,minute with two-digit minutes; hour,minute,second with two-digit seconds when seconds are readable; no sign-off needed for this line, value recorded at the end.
8,13,45
